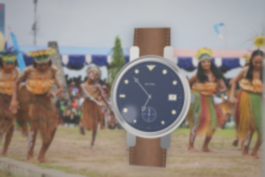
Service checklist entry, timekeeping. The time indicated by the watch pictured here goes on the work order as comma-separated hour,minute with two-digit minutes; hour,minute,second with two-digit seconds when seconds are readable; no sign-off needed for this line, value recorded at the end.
6,53
